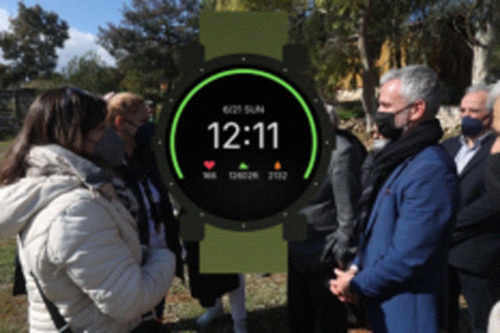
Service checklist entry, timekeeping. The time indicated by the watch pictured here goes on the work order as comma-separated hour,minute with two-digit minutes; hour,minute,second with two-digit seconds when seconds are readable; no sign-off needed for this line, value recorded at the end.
12,11
